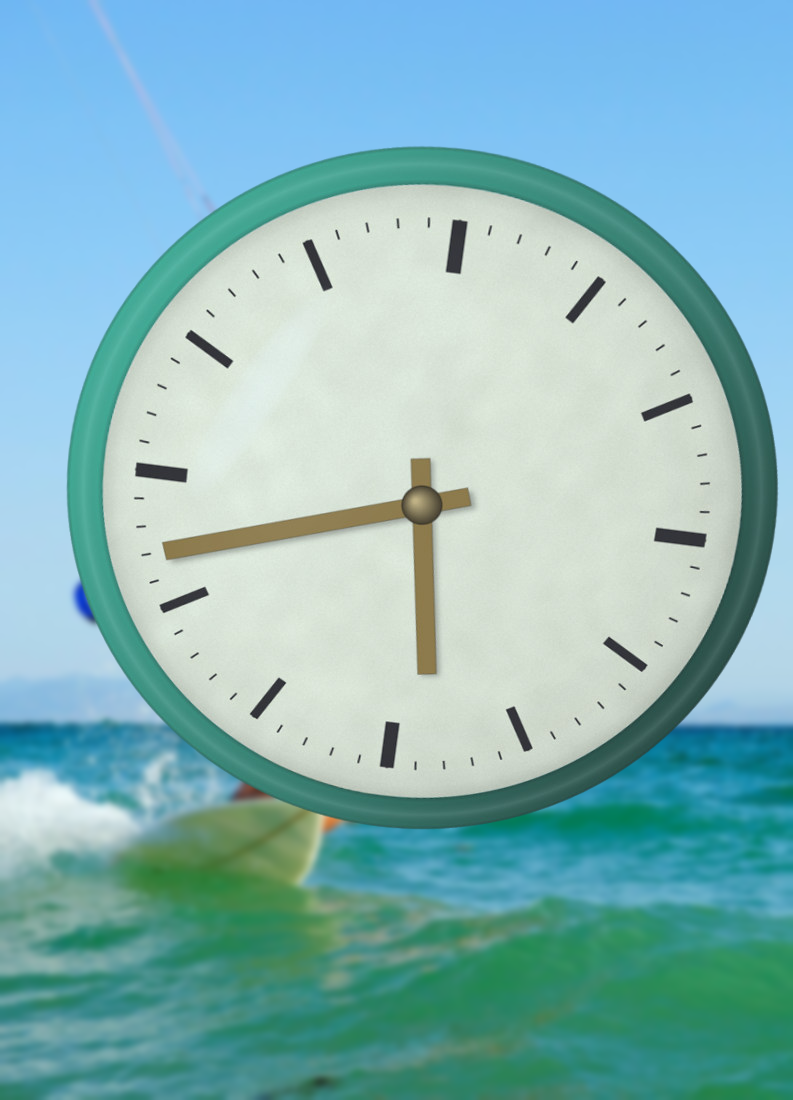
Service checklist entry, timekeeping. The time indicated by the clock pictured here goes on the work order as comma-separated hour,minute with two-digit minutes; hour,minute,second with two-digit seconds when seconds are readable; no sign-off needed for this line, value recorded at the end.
5,42
